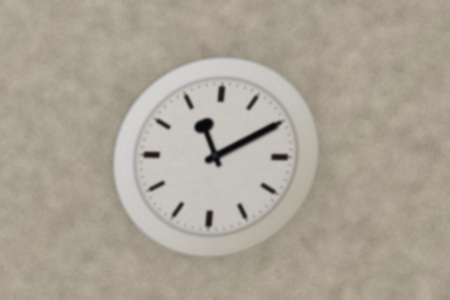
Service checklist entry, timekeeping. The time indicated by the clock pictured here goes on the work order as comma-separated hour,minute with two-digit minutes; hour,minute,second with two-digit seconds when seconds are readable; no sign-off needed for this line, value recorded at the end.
11,10
